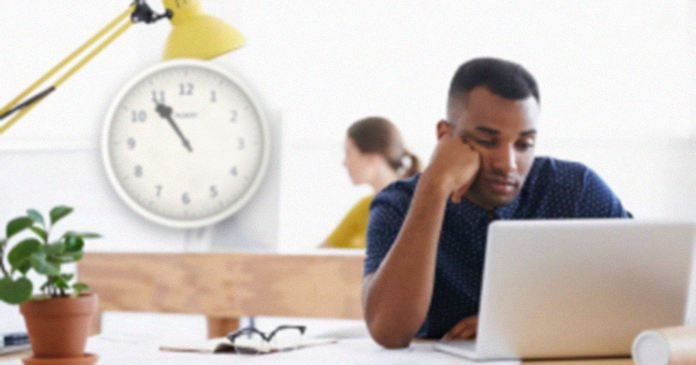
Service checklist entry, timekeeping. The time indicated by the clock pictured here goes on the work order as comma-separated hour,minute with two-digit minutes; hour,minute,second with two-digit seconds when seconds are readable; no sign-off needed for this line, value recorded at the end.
10,54
